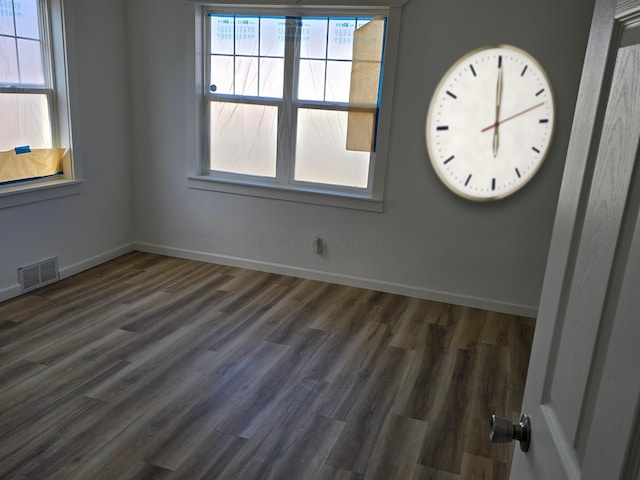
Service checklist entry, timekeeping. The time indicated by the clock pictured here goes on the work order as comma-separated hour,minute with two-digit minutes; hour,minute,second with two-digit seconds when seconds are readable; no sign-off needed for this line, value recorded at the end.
6,00,12
